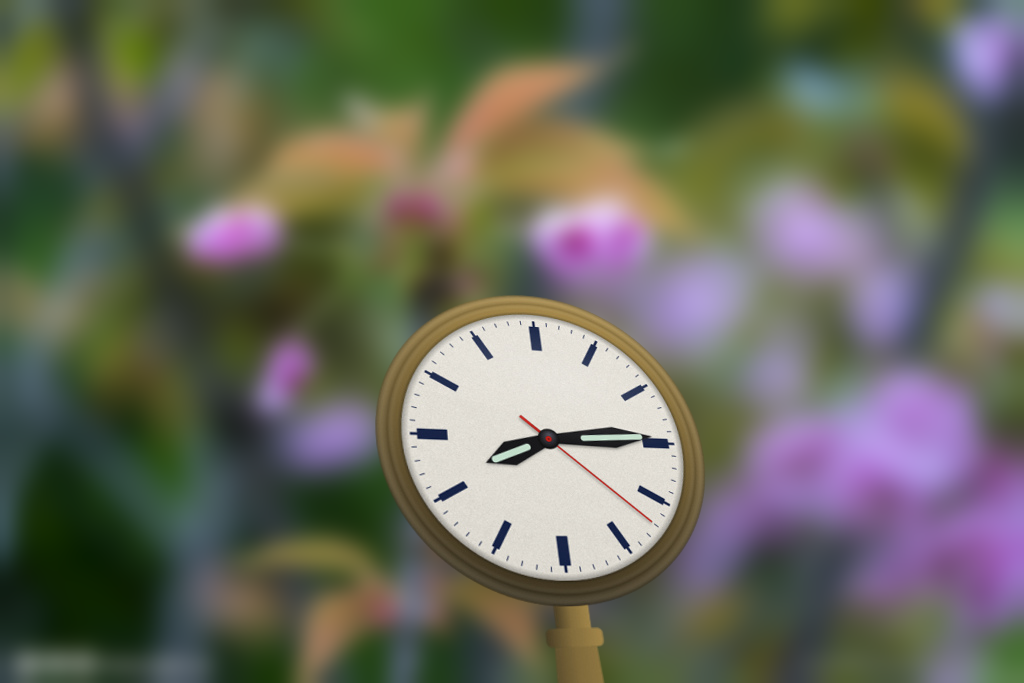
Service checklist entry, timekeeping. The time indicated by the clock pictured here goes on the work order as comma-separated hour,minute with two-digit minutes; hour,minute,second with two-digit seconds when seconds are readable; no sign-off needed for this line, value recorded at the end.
8,14,22
